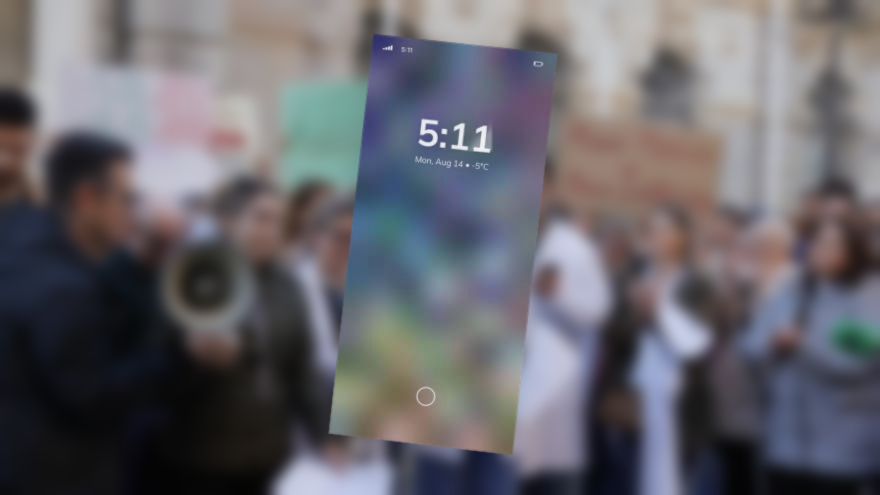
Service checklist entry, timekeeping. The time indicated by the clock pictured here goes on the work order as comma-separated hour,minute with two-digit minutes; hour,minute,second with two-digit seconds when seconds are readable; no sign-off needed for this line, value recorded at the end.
5,11
